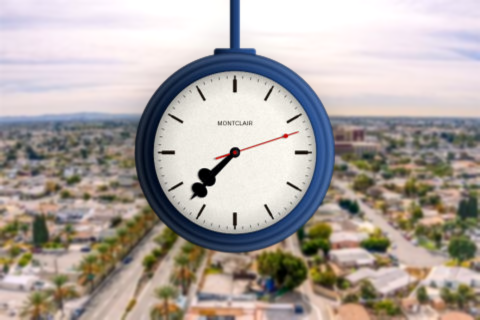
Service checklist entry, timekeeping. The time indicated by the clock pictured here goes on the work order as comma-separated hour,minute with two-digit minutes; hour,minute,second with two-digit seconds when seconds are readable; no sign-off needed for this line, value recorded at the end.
7,37,12
